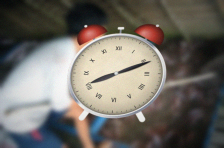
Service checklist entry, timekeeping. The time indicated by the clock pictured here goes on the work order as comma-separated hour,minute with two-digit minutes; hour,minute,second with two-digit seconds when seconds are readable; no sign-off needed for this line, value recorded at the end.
8,11
